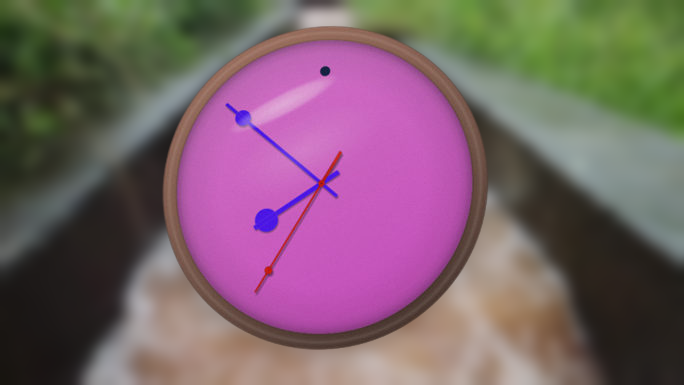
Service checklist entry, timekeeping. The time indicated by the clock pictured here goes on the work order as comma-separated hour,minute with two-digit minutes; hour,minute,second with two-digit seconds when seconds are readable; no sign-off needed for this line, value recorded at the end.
7,51,35
